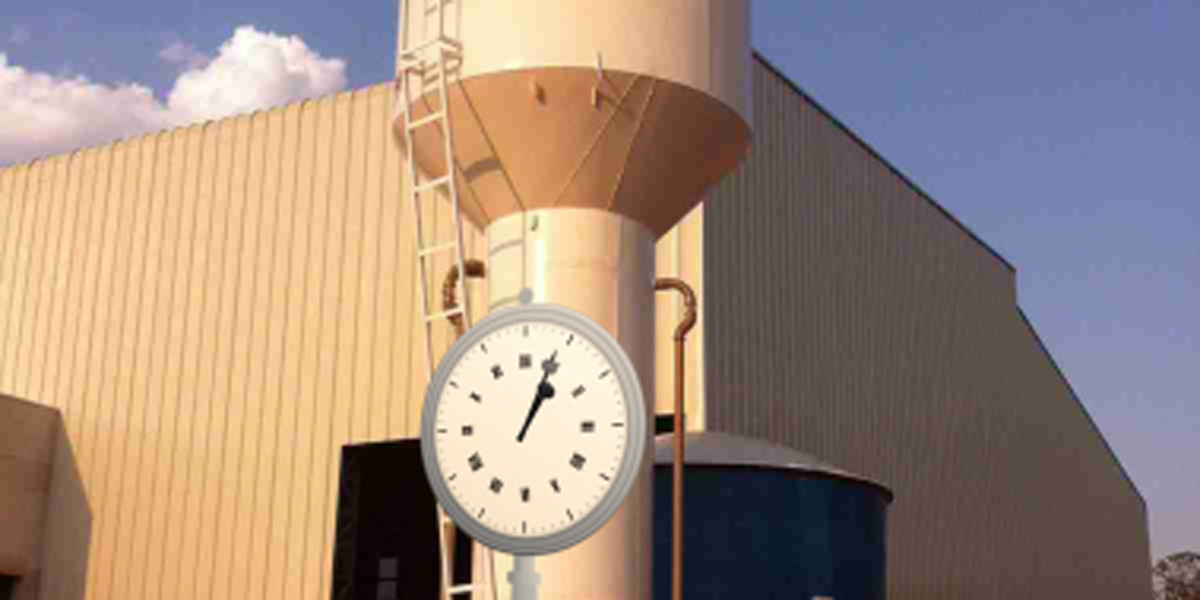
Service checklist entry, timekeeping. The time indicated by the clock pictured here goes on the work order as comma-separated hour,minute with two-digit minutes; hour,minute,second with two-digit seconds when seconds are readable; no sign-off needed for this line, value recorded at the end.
1,04
